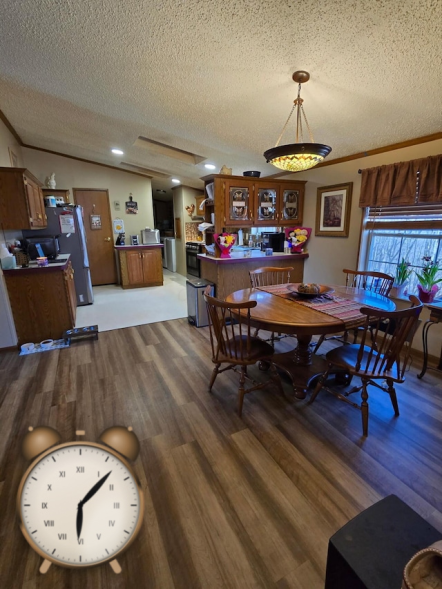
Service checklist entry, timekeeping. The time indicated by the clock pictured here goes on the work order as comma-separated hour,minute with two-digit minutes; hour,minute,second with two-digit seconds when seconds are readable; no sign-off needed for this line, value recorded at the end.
6,07
